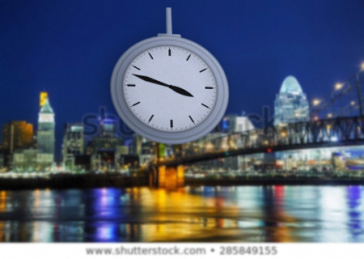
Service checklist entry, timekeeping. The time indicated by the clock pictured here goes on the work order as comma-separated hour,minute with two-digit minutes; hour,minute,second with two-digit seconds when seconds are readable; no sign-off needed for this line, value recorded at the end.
3,48
